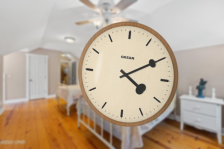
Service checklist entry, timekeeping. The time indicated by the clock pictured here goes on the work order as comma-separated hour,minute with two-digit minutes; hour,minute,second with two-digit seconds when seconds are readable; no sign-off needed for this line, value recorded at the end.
4,10
